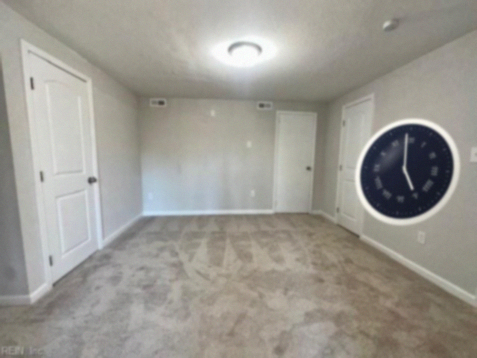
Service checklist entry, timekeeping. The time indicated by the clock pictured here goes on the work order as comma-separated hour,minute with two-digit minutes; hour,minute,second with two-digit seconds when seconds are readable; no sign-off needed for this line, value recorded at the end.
4,59
